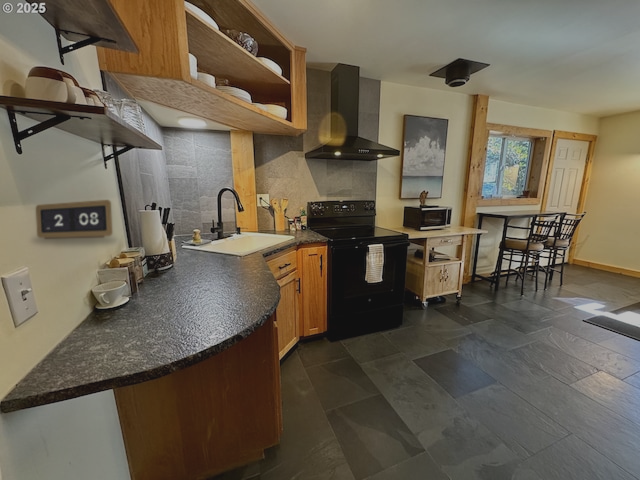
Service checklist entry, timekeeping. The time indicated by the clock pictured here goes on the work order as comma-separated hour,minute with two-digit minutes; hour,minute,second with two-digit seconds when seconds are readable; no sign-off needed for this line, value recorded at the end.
2,08
